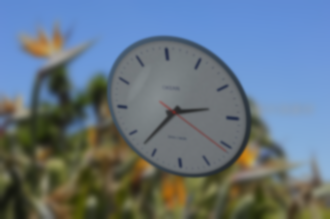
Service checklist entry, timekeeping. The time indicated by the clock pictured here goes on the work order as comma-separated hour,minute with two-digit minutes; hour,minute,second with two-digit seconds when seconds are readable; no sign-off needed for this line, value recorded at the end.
2,37,21
